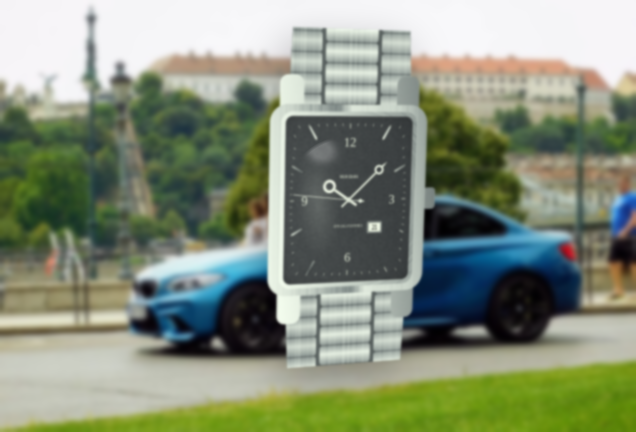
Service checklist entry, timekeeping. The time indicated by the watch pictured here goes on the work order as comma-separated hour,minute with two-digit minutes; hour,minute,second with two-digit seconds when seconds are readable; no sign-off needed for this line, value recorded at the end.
10,07,46
